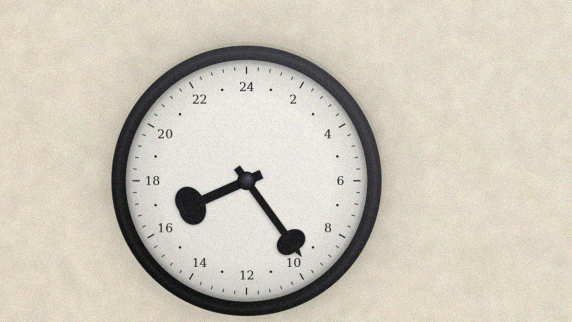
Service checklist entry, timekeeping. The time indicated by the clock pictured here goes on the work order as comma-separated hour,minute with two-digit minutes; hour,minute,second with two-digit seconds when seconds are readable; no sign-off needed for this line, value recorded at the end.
16,24
